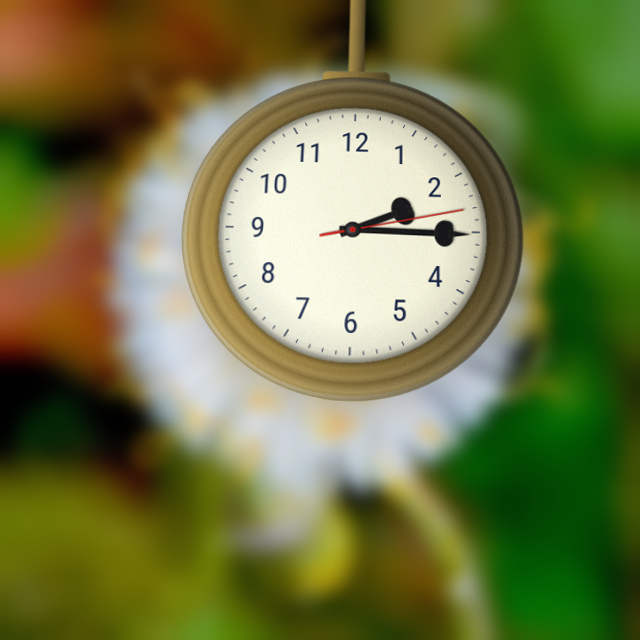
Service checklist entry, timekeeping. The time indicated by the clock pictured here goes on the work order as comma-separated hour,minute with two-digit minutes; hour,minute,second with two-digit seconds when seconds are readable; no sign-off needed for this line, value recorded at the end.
2,15,13
